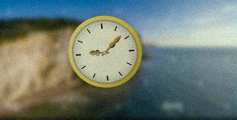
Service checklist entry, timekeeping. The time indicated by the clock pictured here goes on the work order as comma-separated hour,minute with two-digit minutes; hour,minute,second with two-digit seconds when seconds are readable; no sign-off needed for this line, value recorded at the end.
9,08
